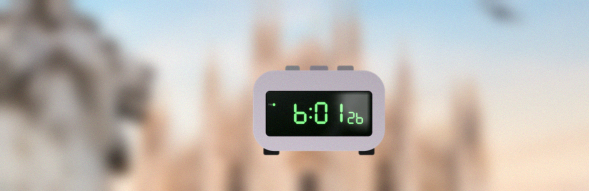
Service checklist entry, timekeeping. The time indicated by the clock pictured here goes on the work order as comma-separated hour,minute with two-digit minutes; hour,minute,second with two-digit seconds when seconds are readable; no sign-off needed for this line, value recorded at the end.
6,01,26
